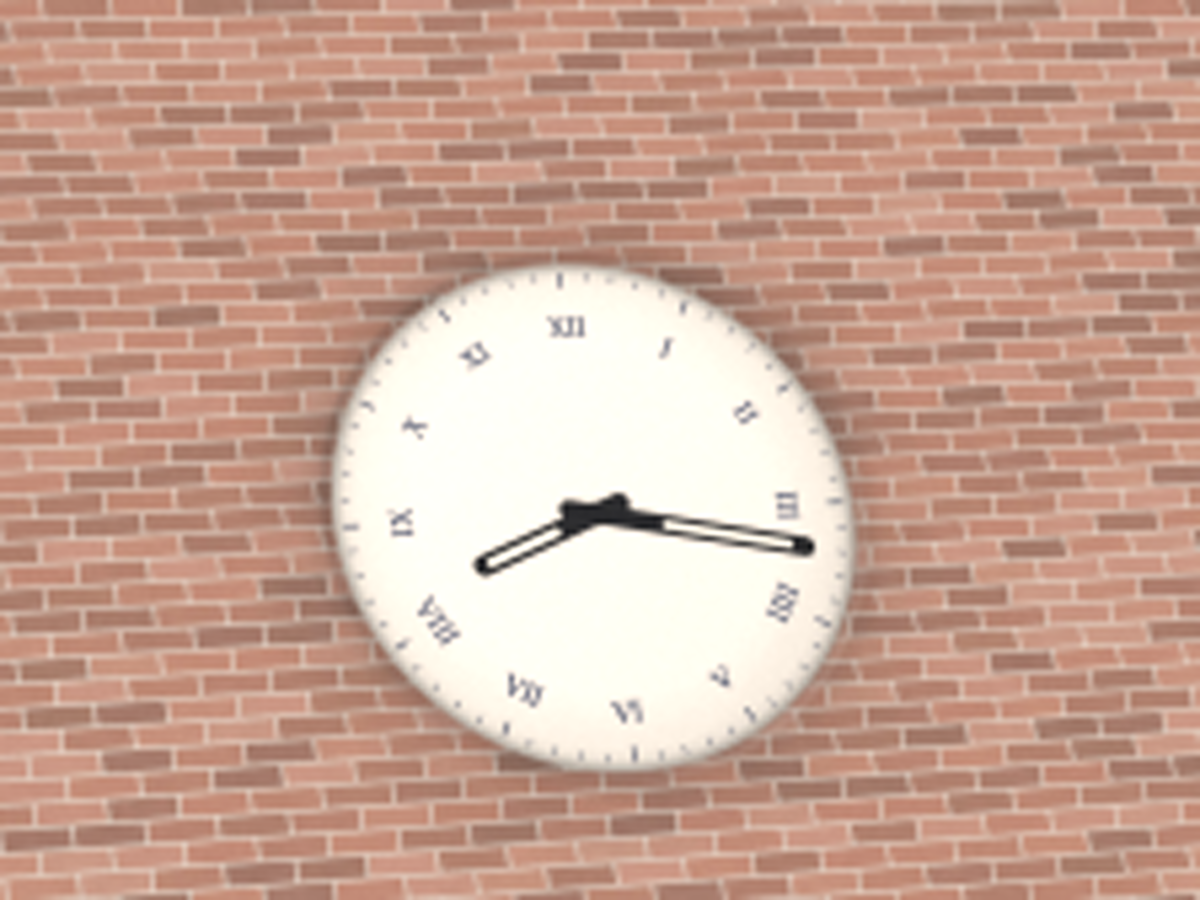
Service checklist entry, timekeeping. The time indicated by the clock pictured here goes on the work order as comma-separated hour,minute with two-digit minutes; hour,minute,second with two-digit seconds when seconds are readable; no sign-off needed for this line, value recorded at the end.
8,17
